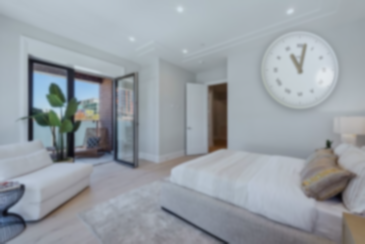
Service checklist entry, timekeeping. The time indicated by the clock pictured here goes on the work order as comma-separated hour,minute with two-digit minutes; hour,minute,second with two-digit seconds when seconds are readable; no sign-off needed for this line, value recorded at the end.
11,02
